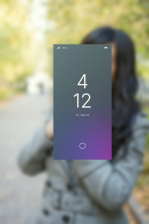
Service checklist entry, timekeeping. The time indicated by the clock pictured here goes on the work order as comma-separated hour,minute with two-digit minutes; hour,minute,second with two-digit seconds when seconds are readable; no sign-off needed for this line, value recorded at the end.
4,12
